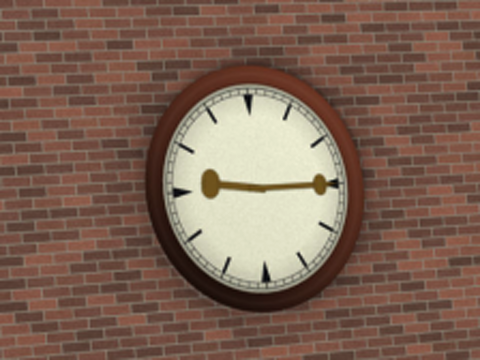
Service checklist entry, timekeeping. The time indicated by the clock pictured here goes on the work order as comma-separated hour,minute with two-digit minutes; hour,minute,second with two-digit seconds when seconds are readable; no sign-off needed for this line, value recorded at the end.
9,15
